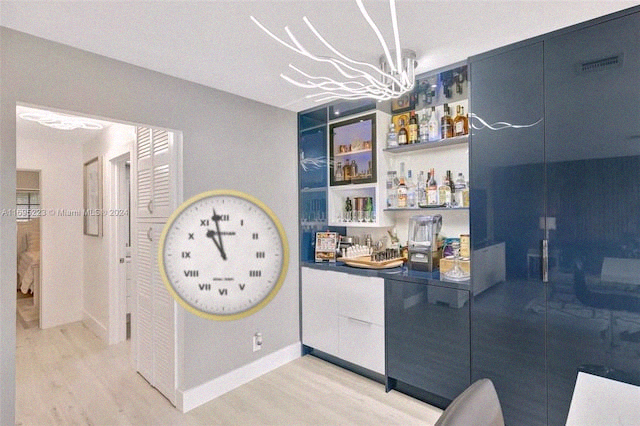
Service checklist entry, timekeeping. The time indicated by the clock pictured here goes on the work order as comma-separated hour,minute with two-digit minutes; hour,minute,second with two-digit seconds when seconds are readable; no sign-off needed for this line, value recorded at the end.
10,58
